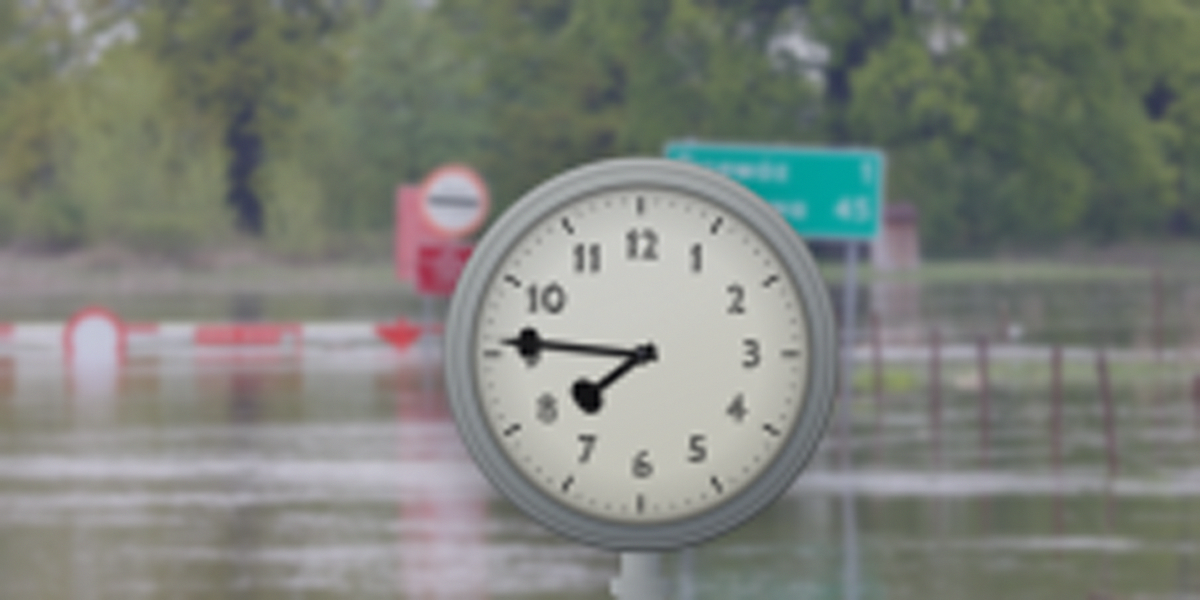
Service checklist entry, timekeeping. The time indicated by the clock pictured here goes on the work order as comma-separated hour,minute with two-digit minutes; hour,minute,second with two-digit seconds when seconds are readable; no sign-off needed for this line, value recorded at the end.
7,46
